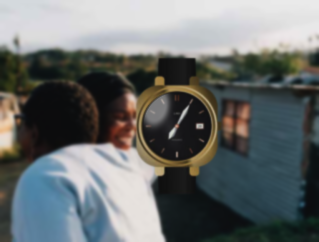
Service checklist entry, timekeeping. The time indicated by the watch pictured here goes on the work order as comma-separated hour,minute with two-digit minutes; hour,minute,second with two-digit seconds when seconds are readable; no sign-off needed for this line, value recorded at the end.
7,05
